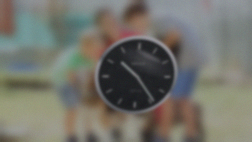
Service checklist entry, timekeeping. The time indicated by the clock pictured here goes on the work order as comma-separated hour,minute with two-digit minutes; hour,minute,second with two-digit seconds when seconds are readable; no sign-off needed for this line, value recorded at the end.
10,24
